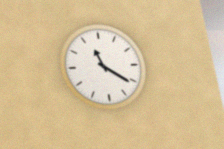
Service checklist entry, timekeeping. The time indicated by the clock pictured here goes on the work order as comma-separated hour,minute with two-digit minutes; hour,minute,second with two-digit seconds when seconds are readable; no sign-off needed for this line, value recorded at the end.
11,21
